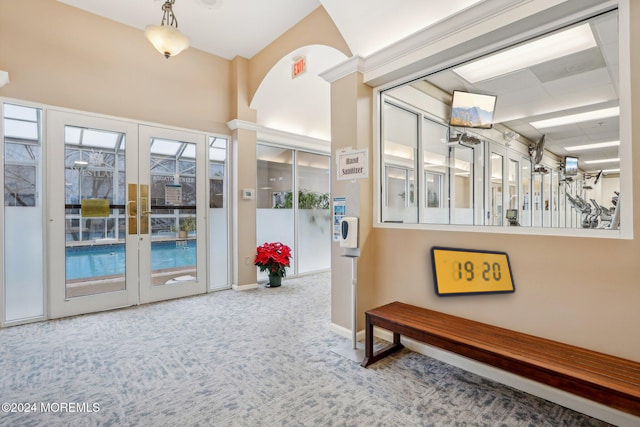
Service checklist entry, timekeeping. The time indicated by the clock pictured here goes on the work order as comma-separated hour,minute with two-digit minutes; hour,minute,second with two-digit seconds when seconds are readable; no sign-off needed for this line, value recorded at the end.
19,20
